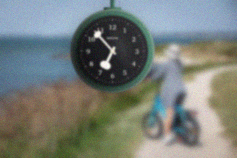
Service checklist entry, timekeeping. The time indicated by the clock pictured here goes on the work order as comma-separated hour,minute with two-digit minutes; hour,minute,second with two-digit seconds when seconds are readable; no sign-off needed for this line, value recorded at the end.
6,53
